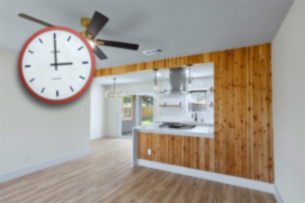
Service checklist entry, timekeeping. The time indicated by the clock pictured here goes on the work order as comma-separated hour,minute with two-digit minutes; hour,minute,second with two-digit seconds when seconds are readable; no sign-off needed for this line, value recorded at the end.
3,00
